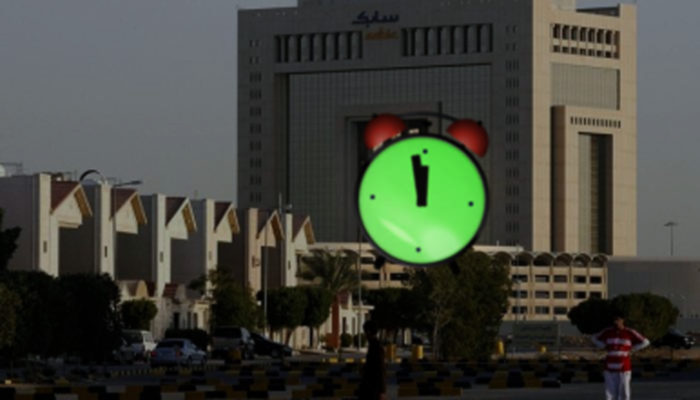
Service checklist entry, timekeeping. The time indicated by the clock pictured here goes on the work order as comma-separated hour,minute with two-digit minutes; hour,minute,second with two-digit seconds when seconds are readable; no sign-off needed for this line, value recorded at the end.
11,58
